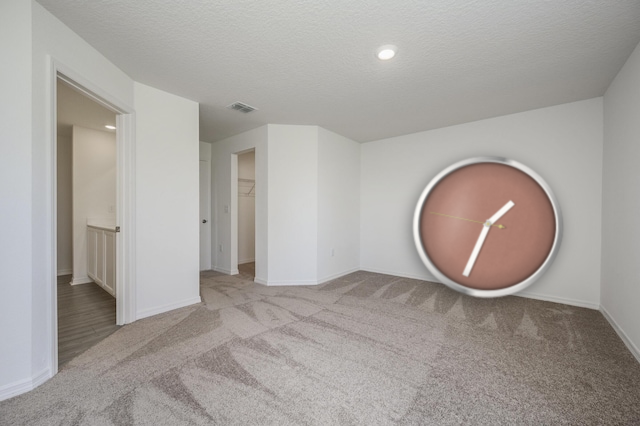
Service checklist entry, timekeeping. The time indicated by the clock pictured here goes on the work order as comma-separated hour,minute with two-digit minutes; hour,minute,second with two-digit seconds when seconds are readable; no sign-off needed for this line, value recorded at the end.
1,33,47
